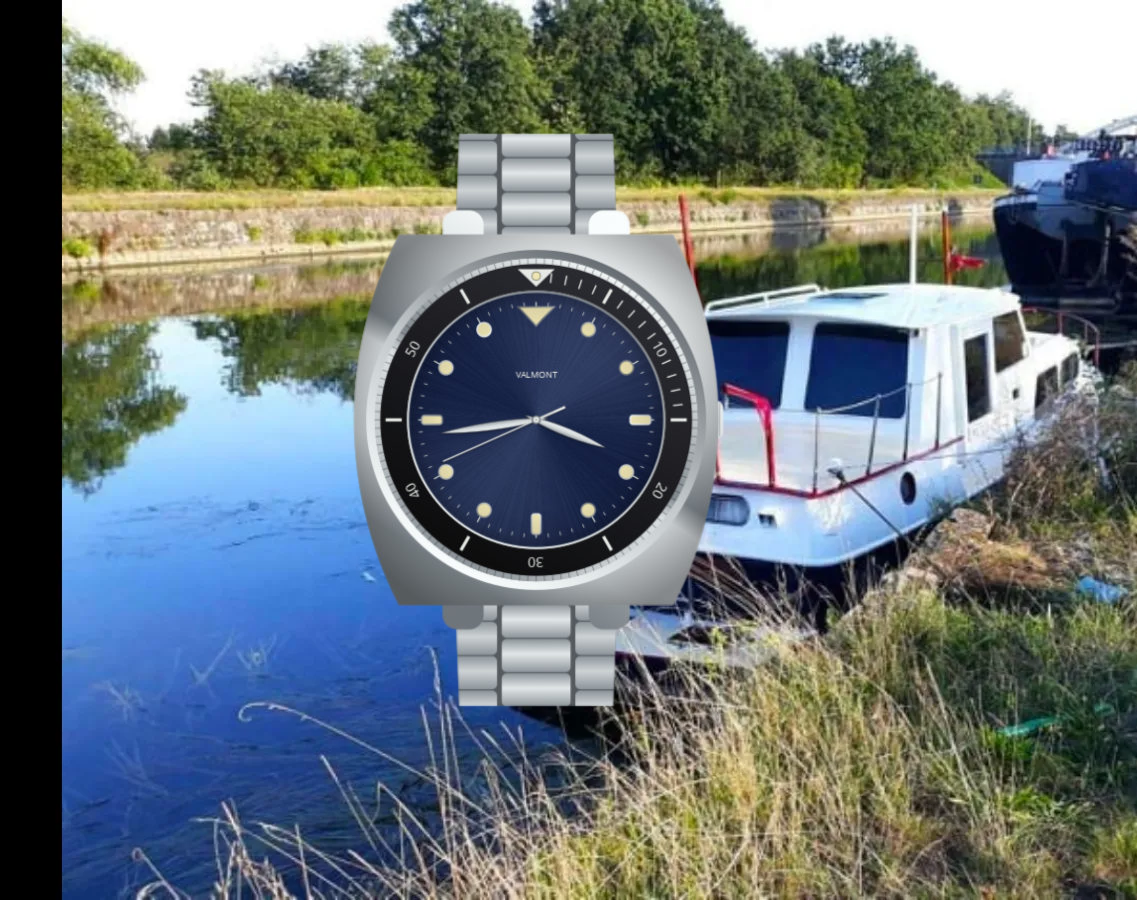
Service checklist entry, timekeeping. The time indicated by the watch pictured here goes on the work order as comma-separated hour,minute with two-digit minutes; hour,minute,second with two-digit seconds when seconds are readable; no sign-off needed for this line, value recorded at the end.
3,43,41
